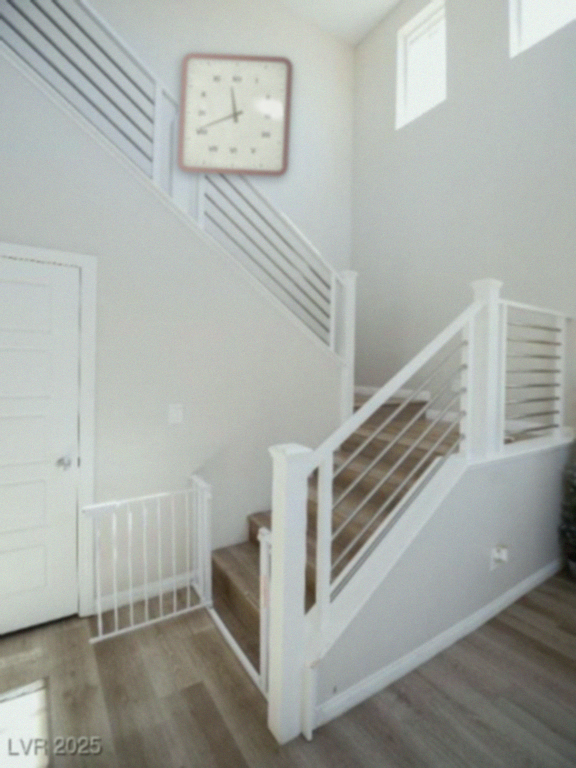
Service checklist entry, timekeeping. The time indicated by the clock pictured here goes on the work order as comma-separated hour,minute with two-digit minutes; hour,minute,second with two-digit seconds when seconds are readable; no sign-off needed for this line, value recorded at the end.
11,41
